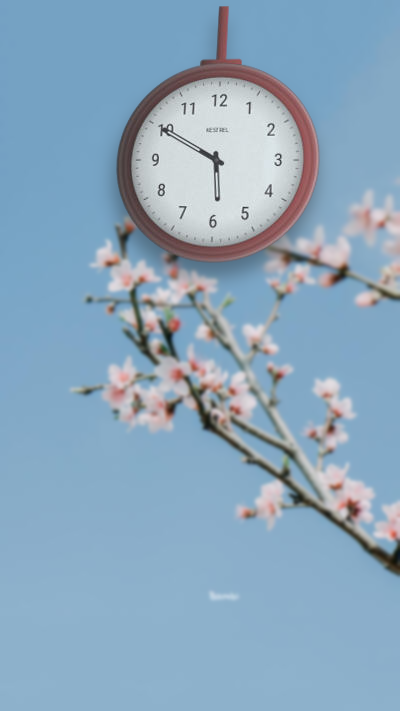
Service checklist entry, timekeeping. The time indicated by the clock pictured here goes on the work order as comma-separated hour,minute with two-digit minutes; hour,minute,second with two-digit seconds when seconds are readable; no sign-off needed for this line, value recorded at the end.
5,50
